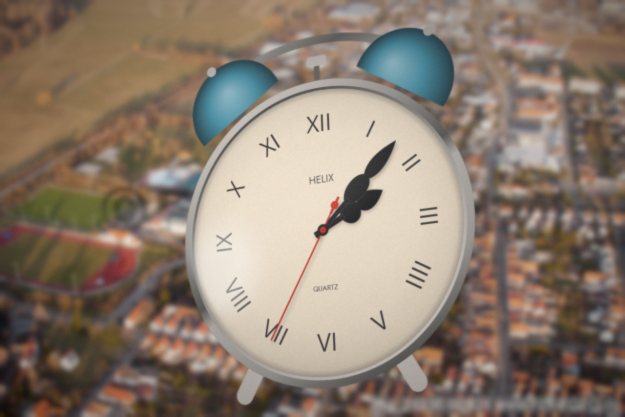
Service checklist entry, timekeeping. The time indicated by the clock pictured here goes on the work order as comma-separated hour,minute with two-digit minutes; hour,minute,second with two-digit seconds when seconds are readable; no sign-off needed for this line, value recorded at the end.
2,07,35
